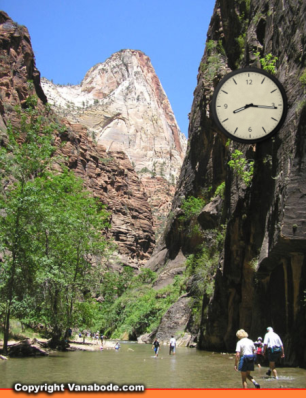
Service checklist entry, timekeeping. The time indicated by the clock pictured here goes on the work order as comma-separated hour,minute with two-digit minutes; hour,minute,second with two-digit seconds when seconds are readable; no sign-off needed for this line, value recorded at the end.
8,16
